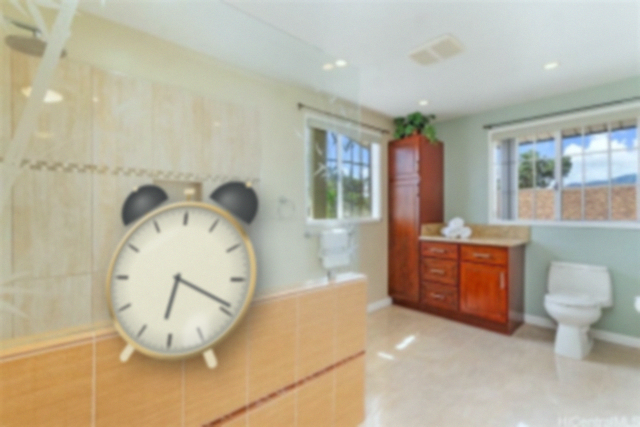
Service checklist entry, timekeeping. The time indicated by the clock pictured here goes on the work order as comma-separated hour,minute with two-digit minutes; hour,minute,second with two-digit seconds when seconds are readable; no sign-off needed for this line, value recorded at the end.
6,19
